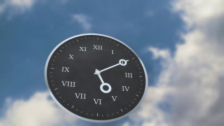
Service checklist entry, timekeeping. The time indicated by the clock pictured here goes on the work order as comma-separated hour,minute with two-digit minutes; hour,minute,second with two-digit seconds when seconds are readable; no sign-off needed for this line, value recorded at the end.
5,10
